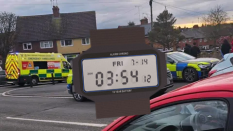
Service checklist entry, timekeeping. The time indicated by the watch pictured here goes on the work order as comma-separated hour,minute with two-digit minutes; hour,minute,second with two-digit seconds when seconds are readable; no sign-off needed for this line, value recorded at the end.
3,54,12
